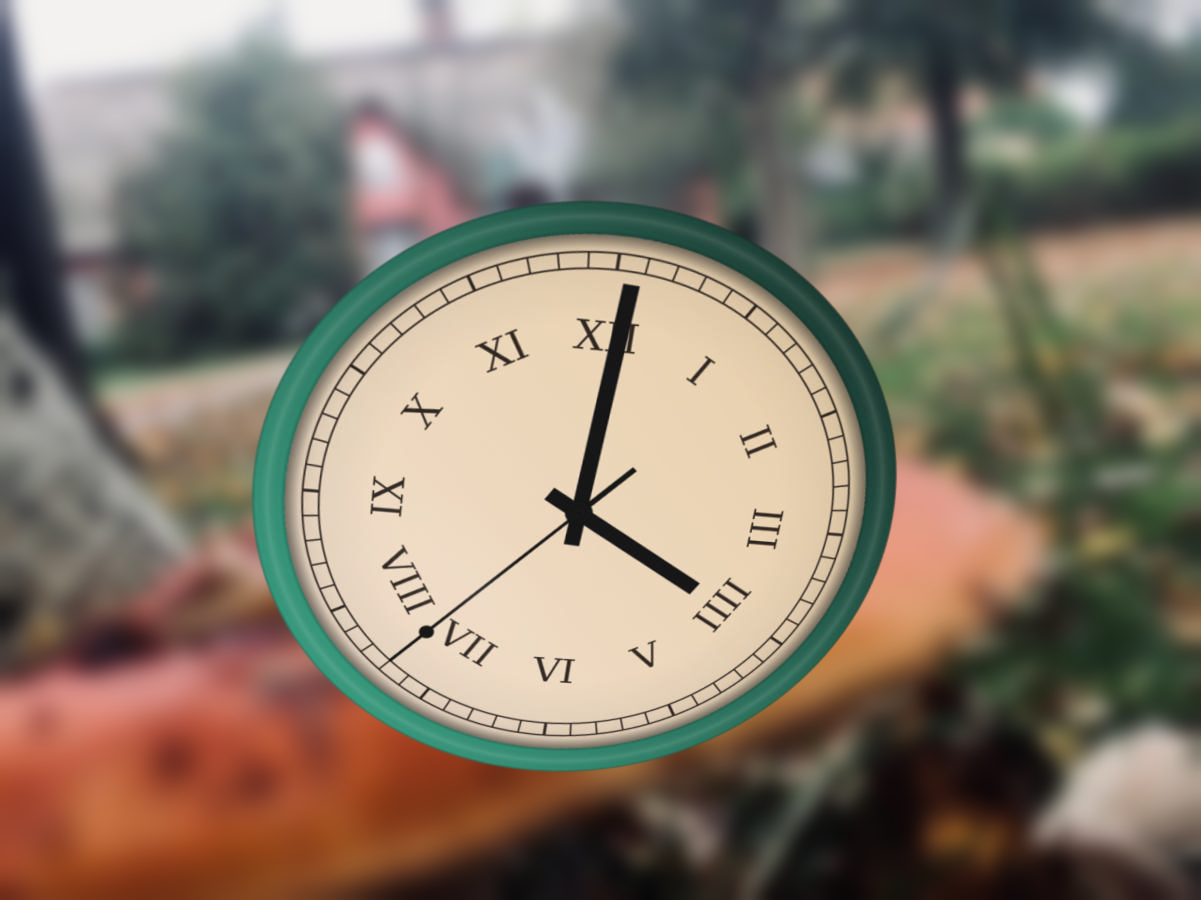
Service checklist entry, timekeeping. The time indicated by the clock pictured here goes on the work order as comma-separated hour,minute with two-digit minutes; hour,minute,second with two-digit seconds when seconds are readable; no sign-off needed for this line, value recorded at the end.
4,00,37
